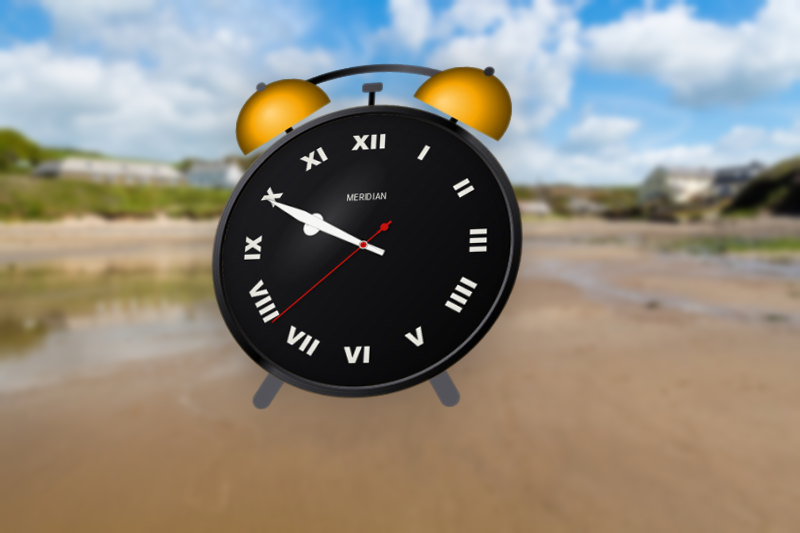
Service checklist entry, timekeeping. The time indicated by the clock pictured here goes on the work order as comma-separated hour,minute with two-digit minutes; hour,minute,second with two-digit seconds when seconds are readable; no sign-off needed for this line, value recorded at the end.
9,49,38
